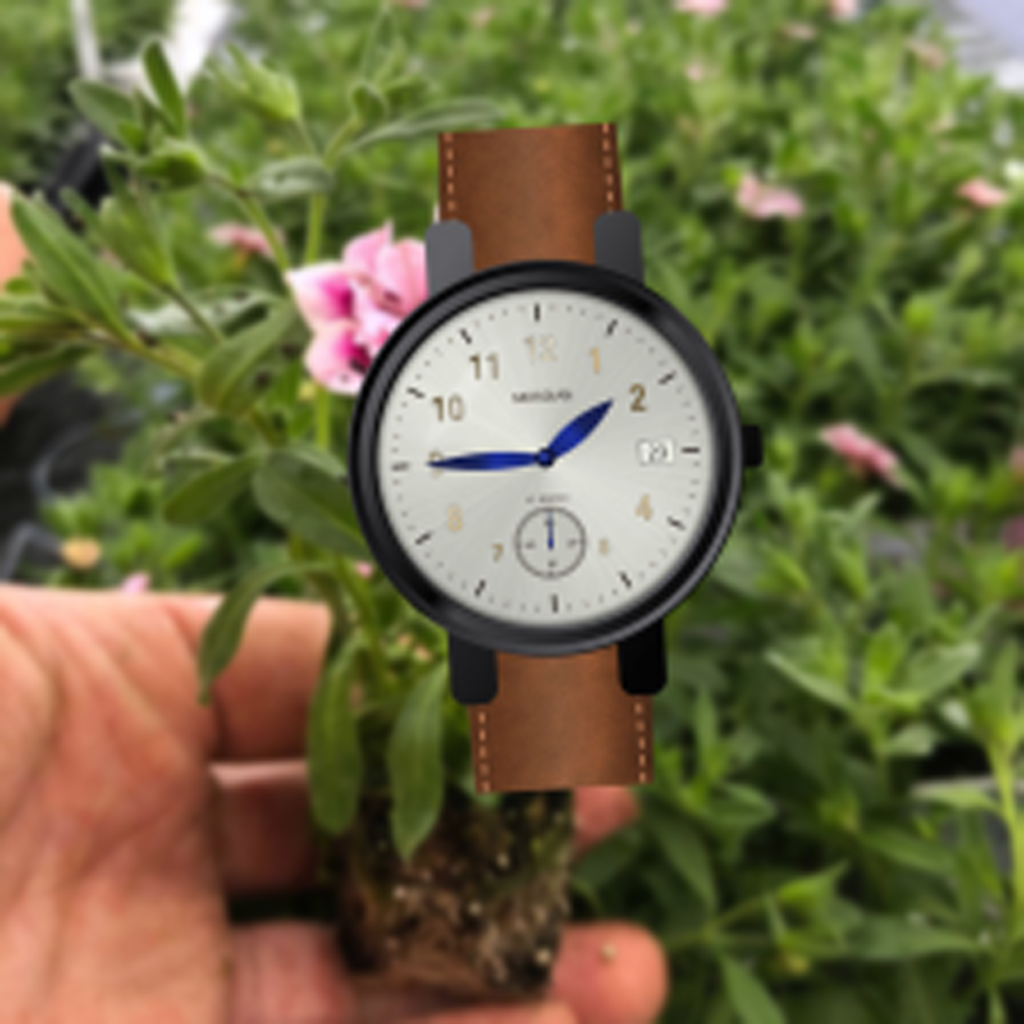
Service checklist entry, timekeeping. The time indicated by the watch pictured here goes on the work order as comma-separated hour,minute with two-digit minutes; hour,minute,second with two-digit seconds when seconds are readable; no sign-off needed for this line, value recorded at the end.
1,45
